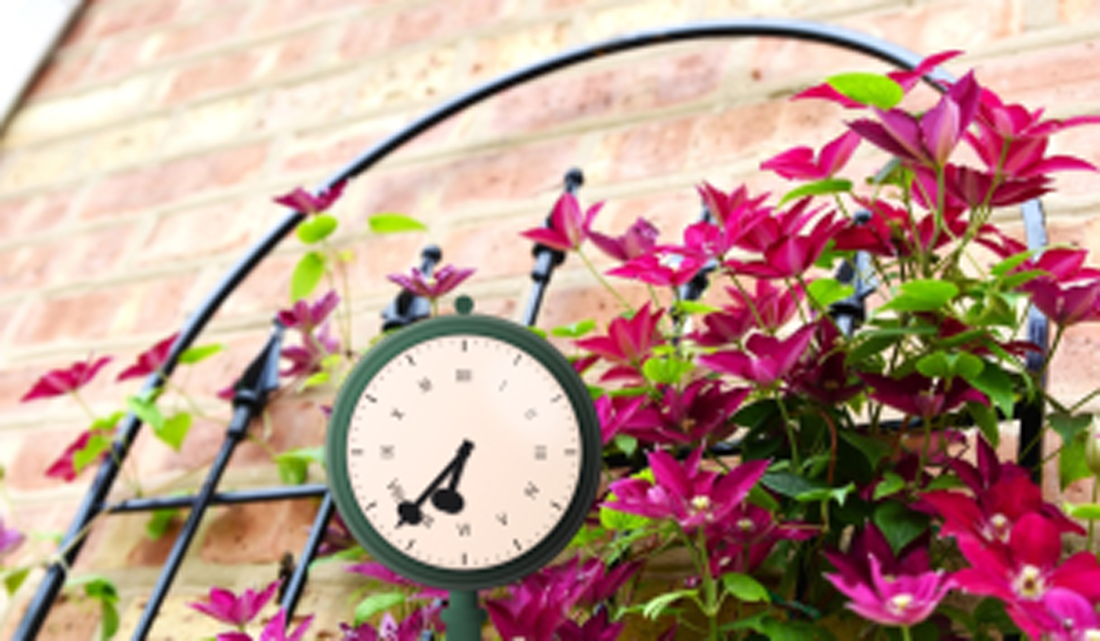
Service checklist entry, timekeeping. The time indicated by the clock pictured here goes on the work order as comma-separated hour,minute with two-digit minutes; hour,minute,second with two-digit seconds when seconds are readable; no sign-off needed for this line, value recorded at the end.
6,37
